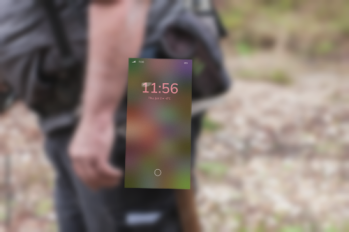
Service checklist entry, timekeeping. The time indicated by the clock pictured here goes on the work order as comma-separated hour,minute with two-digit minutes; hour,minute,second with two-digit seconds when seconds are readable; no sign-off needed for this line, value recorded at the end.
11,56
